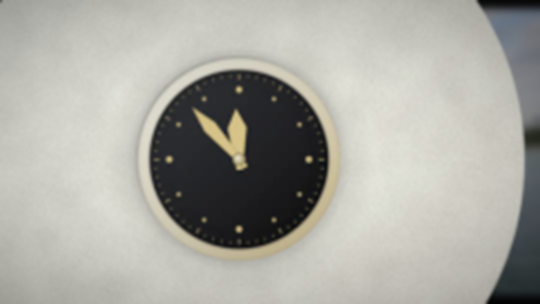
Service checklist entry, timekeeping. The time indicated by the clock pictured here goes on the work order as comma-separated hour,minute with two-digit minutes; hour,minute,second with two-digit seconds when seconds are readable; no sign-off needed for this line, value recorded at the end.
11,53
